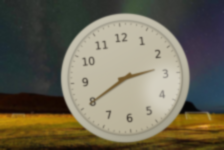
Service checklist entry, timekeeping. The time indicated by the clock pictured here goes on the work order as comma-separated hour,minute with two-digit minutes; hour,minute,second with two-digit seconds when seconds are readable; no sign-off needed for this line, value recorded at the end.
2,40
